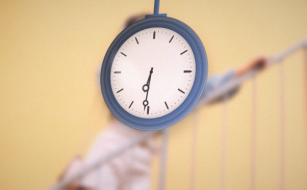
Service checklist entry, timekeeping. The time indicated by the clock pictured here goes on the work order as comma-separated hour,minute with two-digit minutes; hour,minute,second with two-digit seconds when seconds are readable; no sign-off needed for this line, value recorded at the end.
6,31
